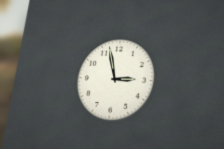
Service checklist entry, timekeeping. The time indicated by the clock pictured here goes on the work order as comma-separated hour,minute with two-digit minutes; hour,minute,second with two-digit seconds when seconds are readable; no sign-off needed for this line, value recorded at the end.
2,57
